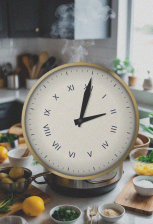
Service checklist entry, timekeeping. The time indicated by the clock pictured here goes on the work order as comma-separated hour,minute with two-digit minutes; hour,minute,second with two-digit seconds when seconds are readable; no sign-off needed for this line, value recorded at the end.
2,00
